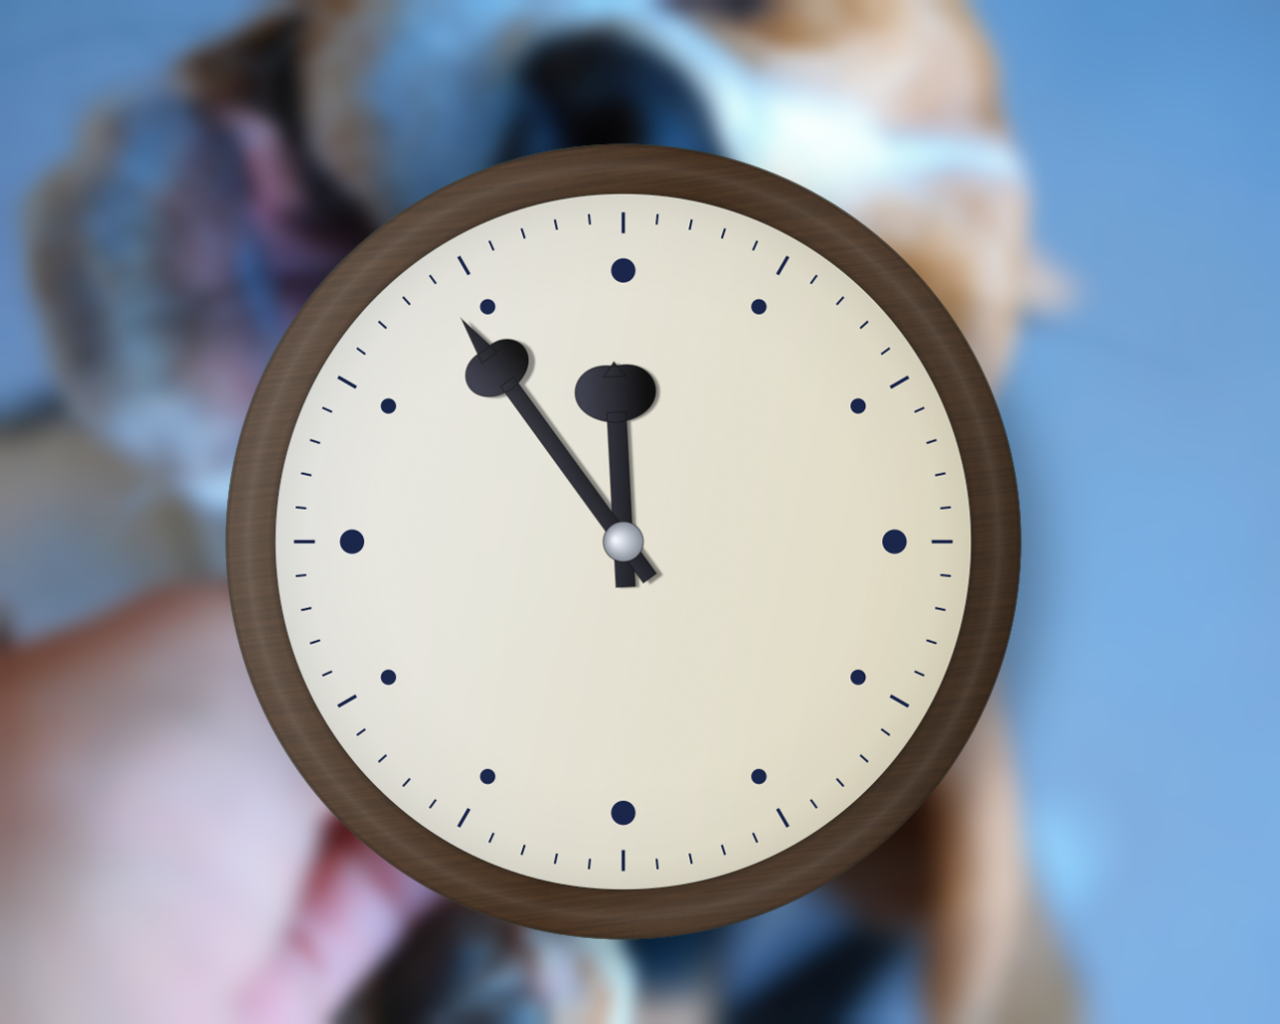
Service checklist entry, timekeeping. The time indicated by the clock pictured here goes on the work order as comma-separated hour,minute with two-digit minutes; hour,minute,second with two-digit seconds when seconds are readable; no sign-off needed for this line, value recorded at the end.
11,54
